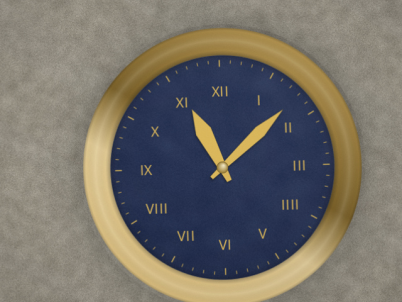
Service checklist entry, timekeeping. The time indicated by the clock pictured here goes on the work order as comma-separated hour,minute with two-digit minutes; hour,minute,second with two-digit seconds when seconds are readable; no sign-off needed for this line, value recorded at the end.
11,08
